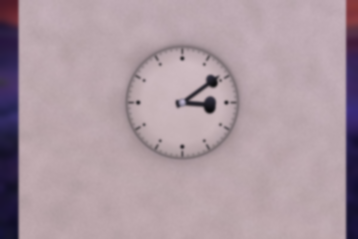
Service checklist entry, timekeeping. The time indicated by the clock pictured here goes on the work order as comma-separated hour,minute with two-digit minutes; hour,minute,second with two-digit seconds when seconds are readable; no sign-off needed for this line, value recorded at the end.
3,09
